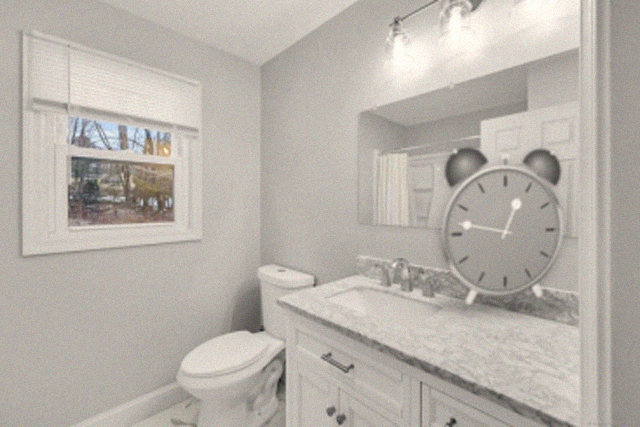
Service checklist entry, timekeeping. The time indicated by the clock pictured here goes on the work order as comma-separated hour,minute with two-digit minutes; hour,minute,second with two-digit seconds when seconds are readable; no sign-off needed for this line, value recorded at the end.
12,47
